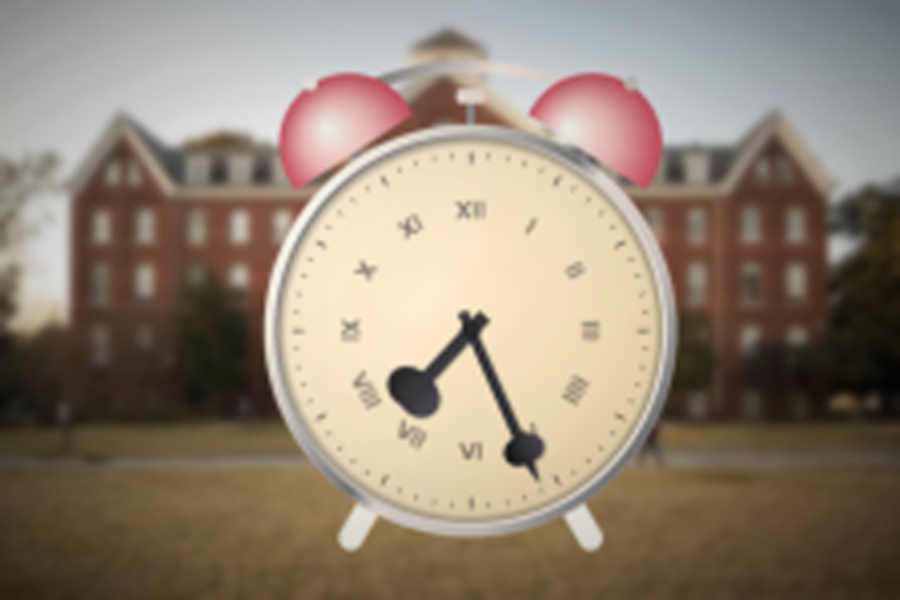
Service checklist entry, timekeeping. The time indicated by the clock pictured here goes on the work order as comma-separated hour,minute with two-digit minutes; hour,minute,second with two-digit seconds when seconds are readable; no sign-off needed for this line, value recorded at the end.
7,26
